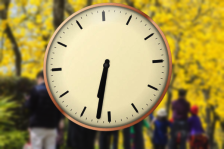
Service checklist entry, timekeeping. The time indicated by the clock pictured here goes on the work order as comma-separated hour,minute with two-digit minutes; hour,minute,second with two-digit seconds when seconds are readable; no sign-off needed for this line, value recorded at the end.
6,32
